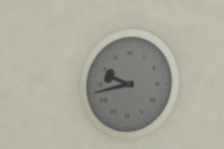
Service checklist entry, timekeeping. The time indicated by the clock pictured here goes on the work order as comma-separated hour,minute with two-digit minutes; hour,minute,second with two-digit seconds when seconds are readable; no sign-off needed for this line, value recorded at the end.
9,43
